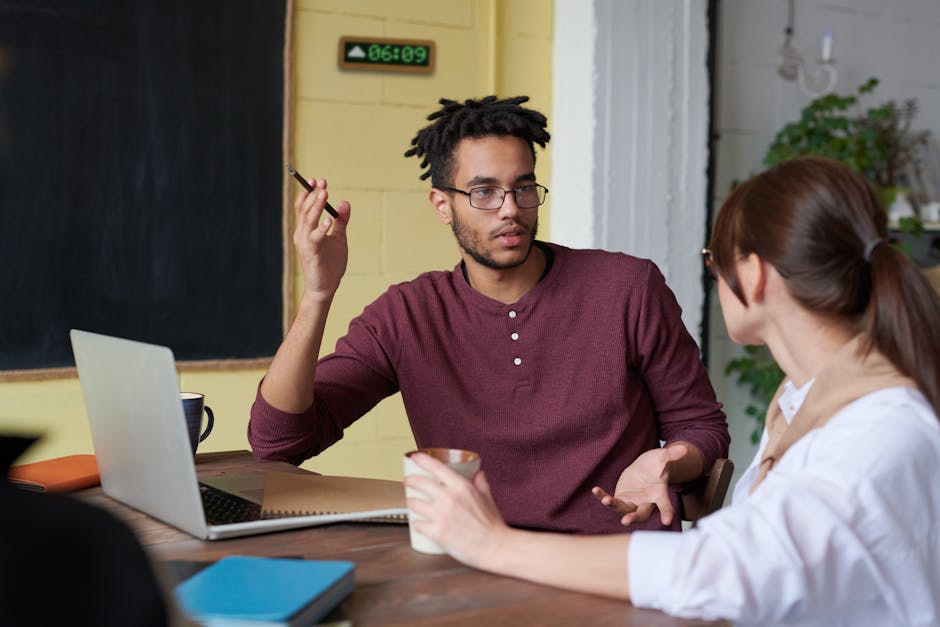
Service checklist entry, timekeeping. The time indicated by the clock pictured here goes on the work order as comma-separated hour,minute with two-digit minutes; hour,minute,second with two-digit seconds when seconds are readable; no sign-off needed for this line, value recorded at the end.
6,09
